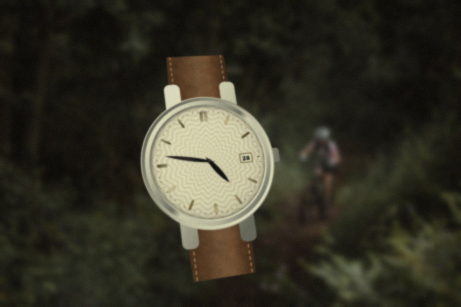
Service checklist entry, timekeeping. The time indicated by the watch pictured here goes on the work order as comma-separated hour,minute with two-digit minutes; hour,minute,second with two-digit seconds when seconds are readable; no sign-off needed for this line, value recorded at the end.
4,47
